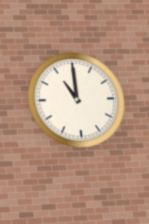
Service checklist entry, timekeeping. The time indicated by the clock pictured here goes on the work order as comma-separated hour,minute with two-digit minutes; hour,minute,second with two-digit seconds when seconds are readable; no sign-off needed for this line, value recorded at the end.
11,00
